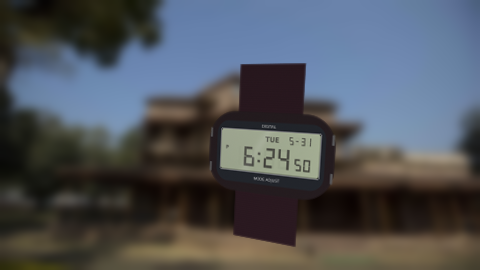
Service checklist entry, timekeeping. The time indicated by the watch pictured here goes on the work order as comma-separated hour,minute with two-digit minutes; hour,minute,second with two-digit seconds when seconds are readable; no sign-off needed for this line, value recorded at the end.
6,24,50
